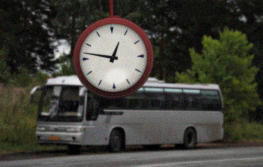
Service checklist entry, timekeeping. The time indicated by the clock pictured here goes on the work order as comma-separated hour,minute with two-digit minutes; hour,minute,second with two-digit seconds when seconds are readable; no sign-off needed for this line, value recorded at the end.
12,47
